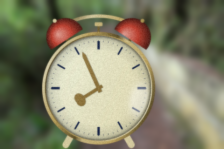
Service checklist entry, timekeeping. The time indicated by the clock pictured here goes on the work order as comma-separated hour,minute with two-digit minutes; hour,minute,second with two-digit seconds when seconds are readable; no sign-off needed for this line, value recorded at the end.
7,56
